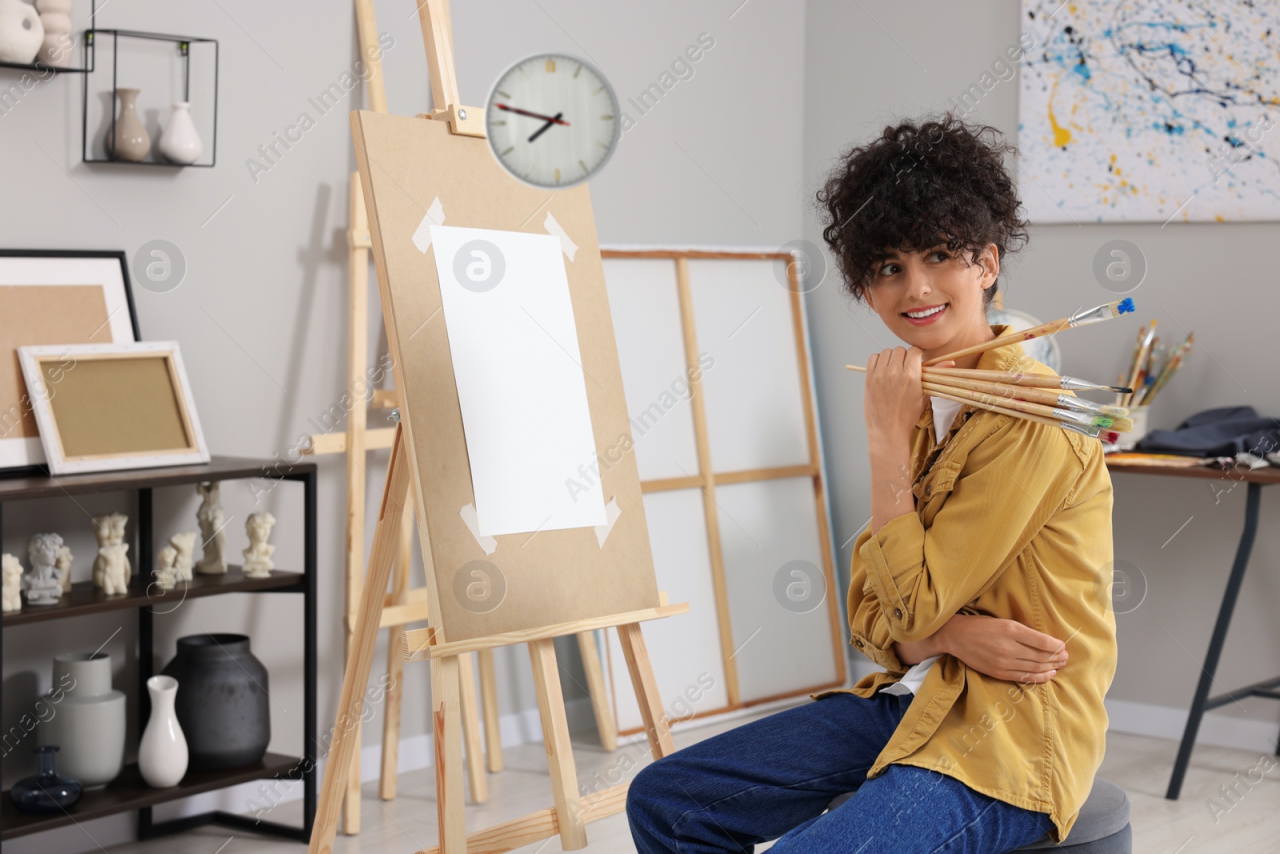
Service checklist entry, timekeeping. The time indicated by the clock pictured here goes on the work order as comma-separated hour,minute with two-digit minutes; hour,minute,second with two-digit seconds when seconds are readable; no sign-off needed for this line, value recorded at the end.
7,47,48
